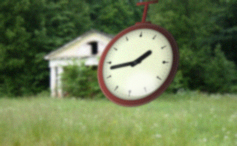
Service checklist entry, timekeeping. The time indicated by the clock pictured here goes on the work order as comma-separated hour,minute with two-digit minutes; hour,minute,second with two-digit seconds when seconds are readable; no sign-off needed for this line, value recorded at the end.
1,43
